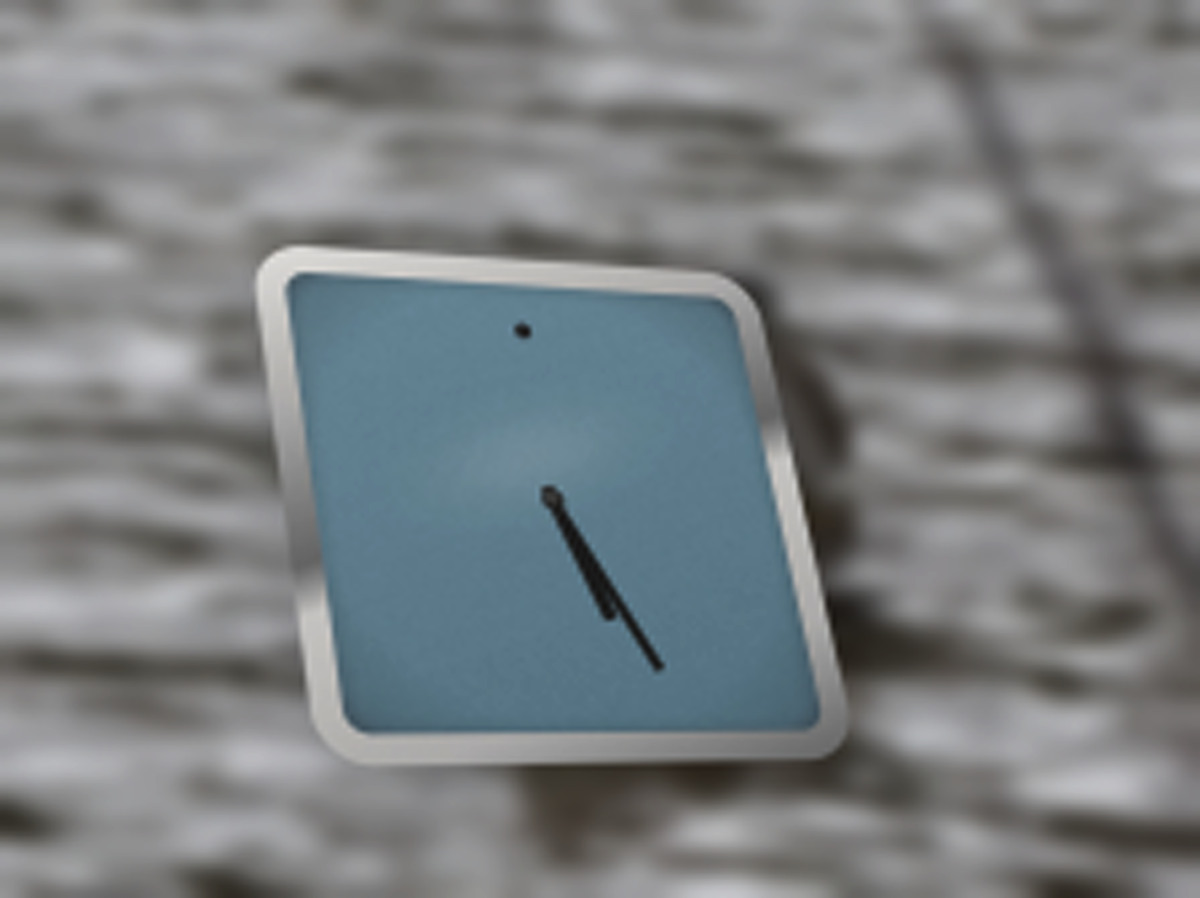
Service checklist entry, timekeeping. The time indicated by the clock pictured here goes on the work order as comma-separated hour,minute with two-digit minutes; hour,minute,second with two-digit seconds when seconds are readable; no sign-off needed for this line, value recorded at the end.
5,26
